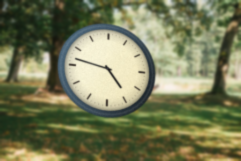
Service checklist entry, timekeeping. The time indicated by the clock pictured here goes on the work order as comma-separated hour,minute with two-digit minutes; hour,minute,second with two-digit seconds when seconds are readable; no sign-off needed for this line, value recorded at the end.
4,47
